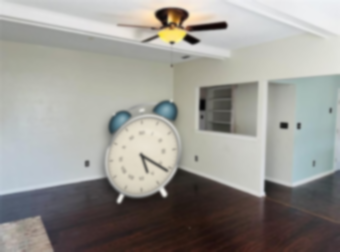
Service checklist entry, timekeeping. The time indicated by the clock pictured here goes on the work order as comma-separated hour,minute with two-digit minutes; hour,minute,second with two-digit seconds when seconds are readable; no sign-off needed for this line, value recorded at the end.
5,21
